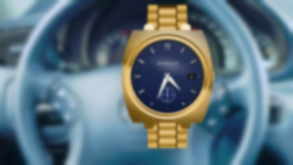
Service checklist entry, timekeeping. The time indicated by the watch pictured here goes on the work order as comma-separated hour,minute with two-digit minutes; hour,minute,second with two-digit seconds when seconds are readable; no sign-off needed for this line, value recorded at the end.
4,34
